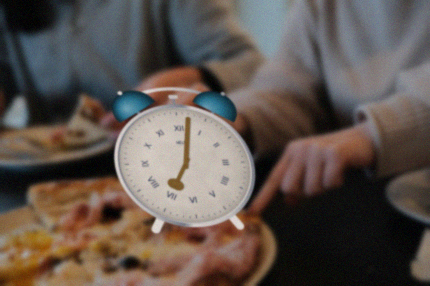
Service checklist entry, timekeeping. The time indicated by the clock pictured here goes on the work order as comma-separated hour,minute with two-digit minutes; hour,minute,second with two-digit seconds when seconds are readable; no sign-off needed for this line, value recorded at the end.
7,02
